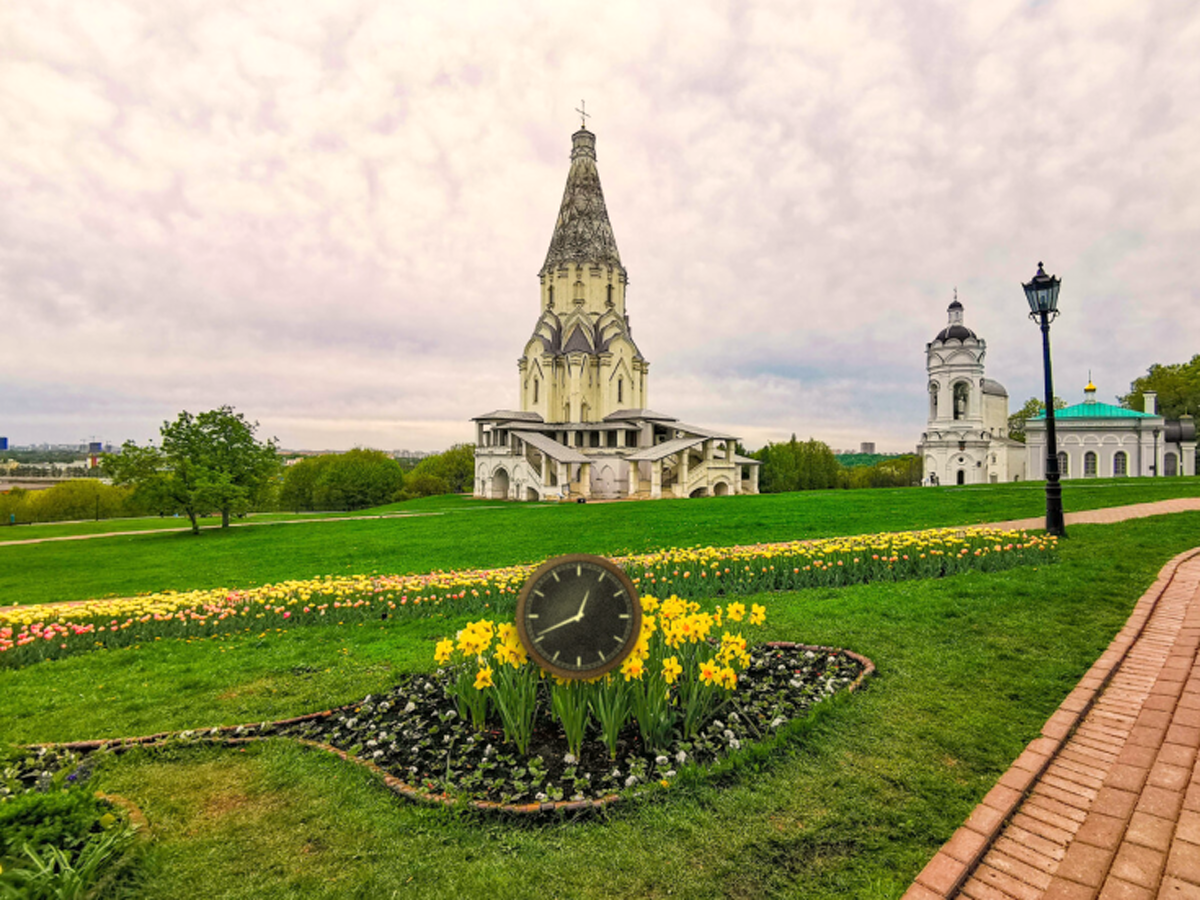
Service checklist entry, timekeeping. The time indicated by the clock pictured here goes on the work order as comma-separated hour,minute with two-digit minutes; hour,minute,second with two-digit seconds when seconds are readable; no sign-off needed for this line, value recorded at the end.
12,41
